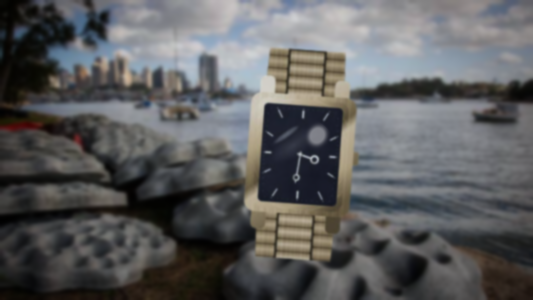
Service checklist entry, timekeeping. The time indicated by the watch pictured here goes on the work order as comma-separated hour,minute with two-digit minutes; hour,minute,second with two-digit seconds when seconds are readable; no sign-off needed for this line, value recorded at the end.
3,31
